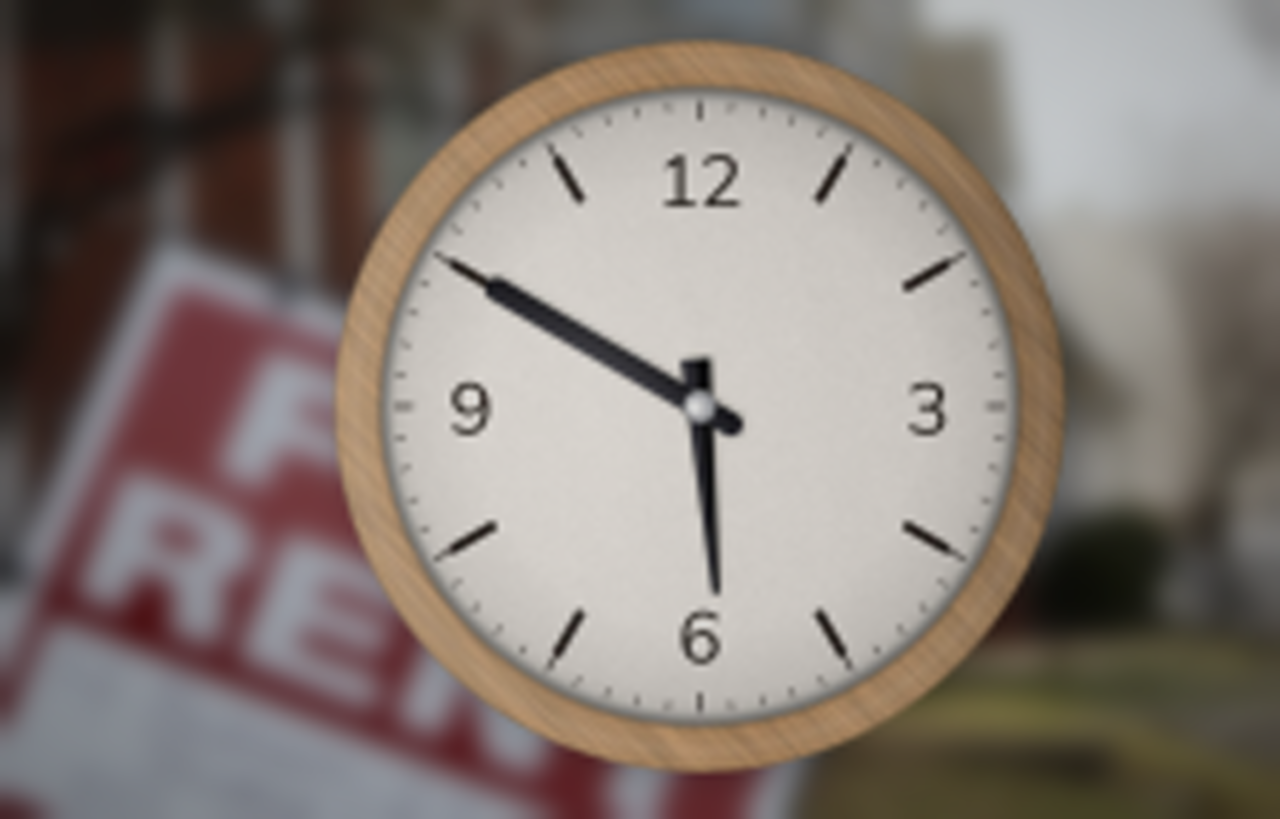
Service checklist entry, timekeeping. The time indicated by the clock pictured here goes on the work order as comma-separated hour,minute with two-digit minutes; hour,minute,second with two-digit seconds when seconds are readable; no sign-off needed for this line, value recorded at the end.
5,50
